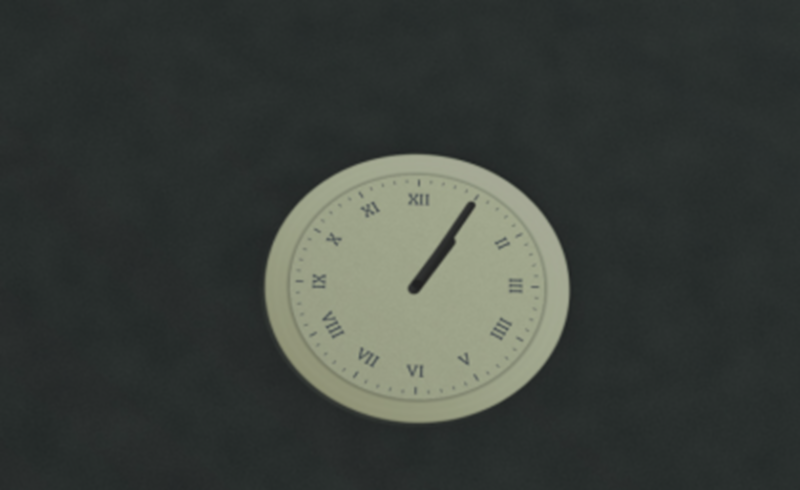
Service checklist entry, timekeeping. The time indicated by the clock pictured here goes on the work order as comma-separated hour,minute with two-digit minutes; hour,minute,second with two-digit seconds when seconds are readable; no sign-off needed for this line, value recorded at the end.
1,05
